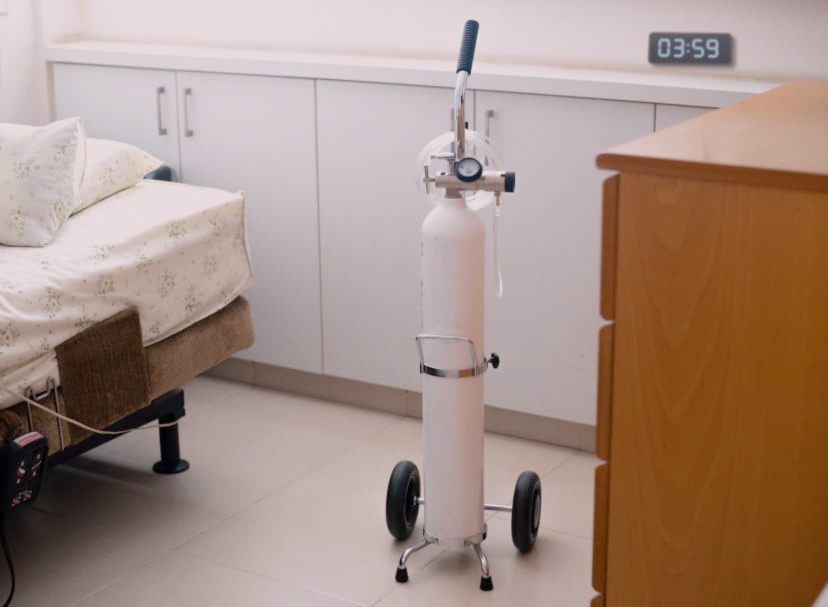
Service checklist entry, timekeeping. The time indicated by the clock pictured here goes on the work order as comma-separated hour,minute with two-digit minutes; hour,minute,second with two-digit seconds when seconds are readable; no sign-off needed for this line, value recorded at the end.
3,59
